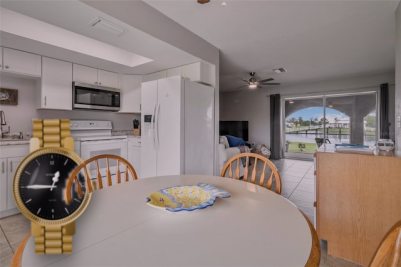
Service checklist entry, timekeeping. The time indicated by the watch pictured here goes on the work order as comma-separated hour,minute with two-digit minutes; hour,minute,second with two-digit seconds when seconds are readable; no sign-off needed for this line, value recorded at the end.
12,45
